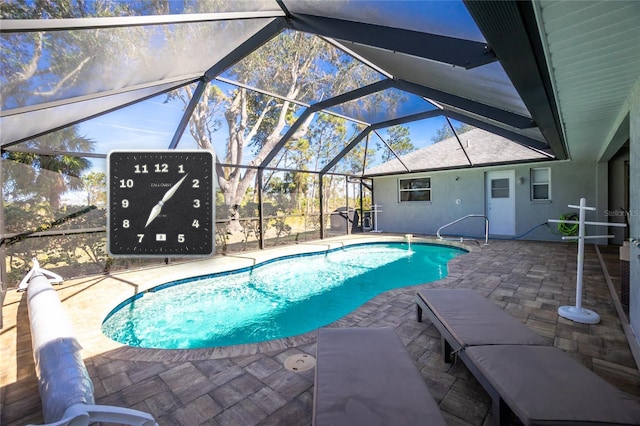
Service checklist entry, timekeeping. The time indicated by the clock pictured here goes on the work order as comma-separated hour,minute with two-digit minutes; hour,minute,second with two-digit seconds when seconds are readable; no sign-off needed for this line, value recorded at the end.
7,07
